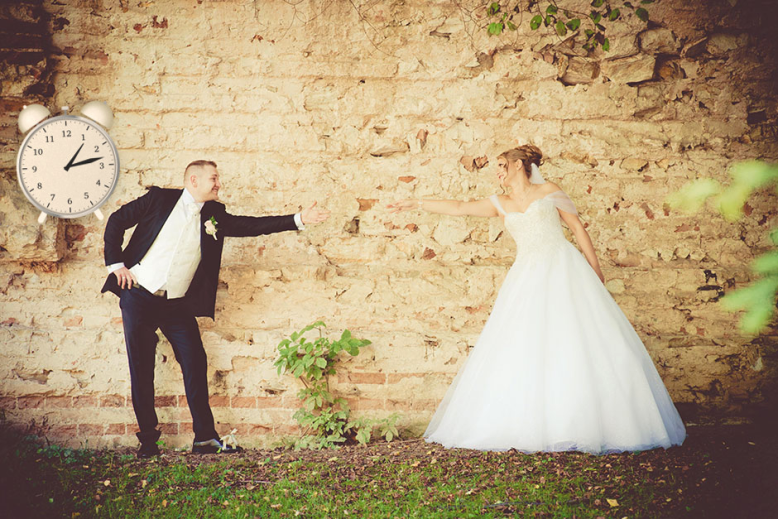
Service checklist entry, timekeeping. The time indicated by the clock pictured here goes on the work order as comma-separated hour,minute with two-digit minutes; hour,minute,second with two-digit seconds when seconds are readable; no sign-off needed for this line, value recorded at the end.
1,13
